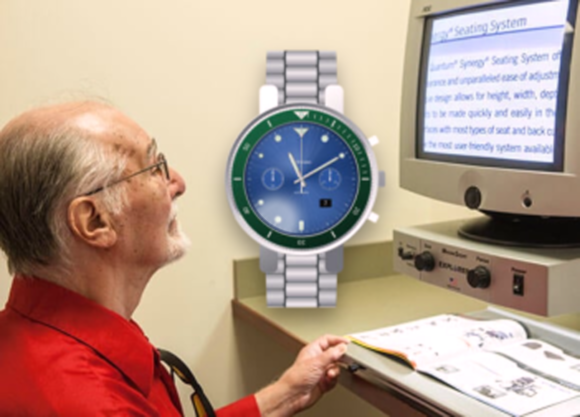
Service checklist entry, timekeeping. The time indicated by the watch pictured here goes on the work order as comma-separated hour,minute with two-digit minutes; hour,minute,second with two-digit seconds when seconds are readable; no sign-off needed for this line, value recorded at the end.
11,10
